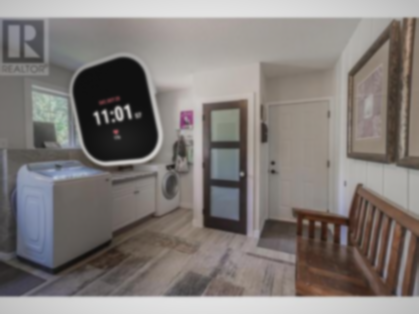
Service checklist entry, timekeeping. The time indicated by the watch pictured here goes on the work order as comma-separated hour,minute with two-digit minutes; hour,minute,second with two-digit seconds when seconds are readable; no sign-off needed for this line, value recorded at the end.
11,01
